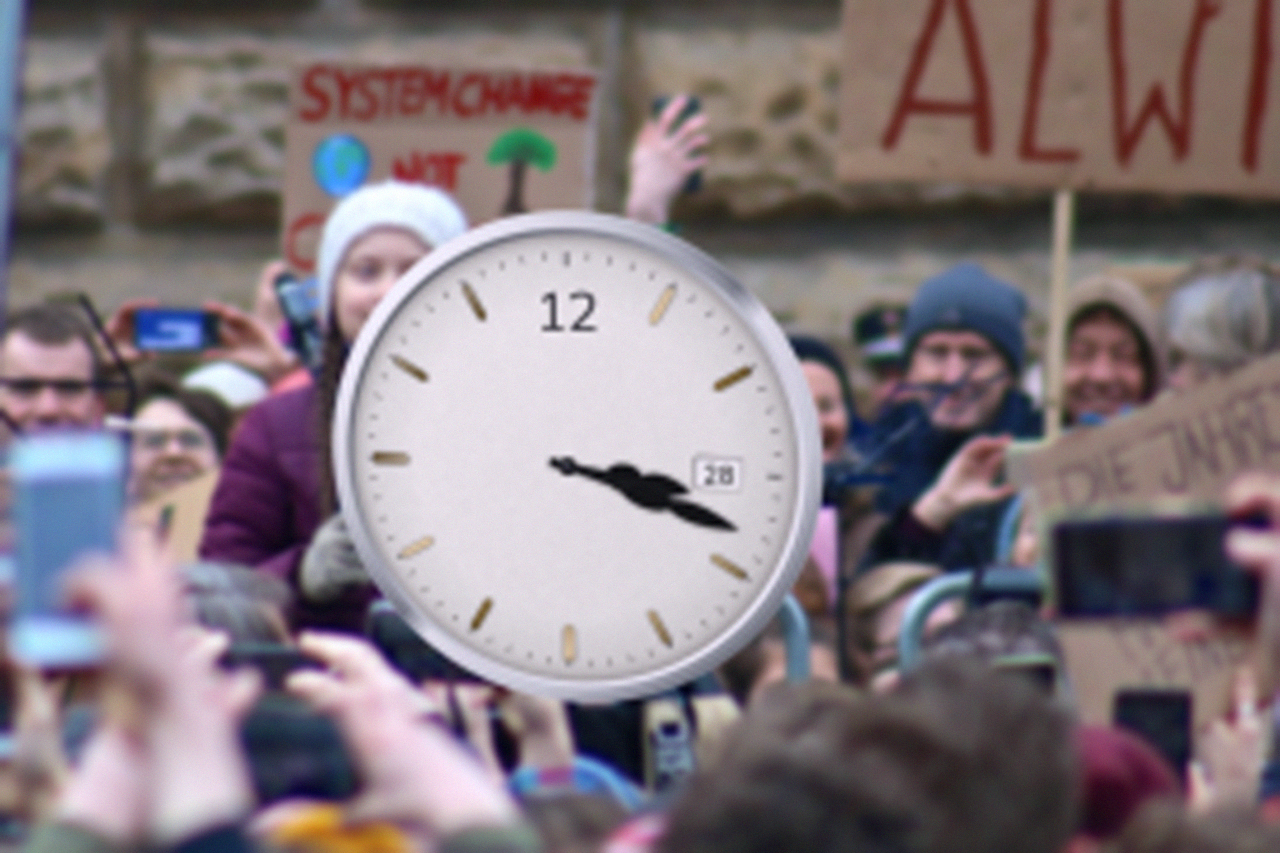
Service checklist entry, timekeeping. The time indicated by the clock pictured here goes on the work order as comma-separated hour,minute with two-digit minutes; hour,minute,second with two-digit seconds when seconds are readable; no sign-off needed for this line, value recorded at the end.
3,18
